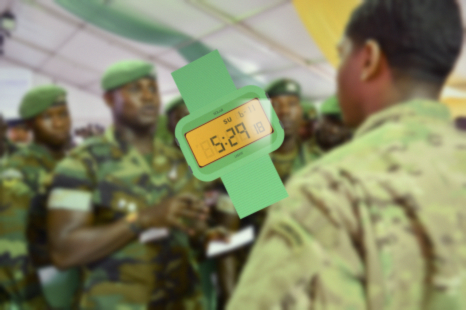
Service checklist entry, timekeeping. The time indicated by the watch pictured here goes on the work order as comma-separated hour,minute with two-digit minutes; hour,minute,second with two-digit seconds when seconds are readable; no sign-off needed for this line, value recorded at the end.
5,29,18
